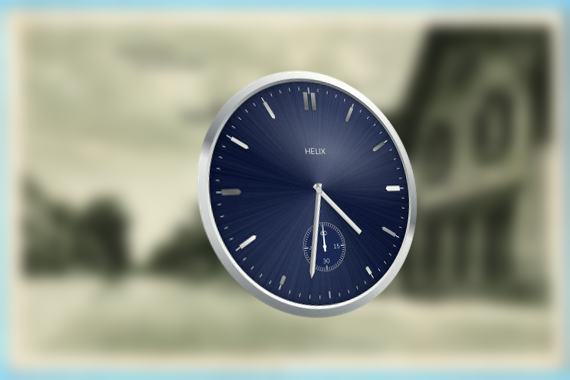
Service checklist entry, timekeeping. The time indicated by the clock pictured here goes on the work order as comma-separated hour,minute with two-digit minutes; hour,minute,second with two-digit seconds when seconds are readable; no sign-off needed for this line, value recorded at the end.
4,32
